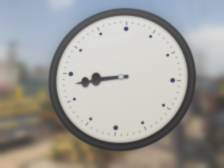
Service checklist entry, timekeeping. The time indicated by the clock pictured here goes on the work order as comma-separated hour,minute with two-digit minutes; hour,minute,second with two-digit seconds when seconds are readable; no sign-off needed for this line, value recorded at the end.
8,43
